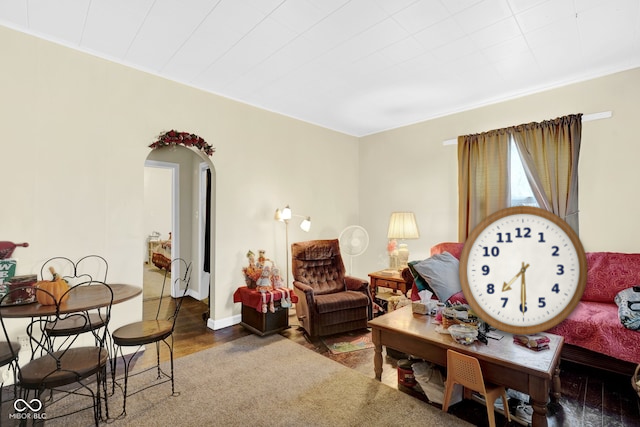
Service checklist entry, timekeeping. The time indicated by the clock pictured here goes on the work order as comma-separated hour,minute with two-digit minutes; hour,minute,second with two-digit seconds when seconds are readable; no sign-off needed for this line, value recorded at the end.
7,30
